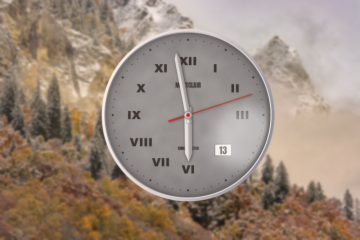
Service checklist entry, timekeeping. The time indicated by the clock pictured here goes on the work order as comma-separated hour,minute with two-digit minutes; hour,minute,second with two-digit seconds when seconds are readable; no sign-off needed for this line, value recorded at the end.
5,58,12
